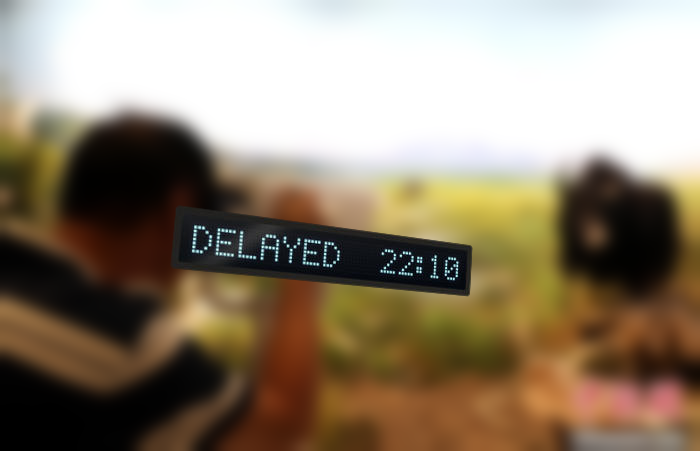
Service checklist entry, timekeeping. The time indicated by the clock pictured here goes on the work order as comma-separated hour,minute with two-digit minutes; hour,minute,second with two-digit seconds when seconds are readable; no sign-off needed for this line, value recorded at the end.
22,10
